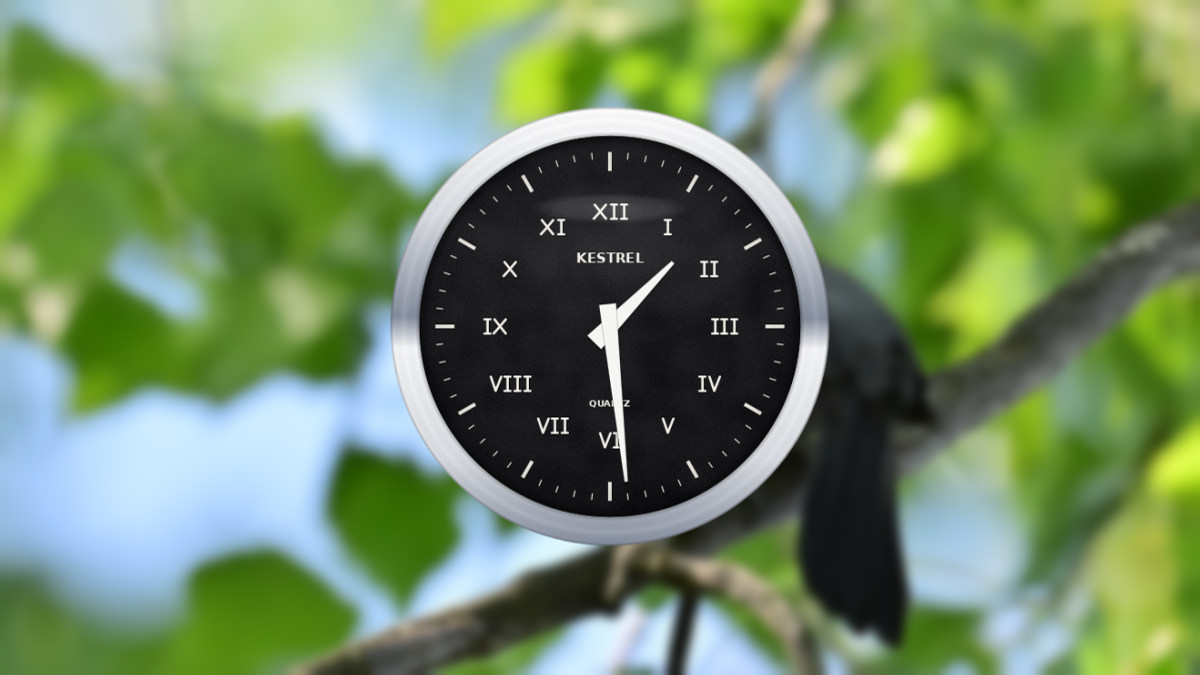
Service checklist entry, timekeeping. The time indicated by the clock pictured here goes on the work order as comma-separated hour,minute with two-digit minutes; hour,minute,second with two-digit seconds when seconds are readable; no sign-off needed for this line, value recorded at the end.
1,29
